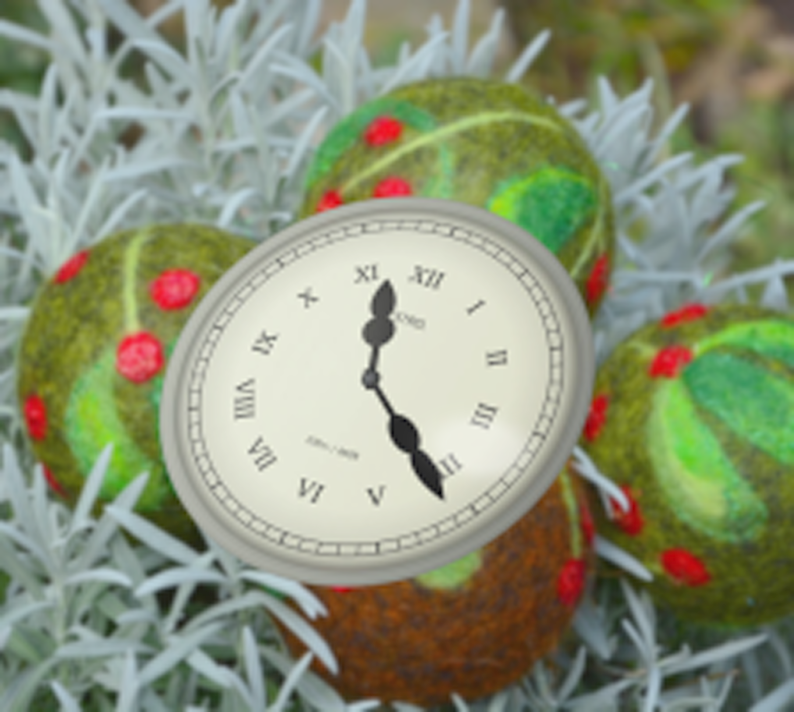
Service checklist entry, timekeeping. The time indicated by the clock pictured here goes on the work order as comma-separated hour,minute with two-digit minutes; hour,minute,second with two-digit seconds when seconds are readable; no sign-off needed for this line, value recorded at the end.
11,21
